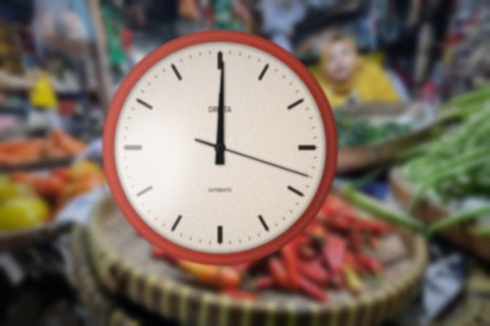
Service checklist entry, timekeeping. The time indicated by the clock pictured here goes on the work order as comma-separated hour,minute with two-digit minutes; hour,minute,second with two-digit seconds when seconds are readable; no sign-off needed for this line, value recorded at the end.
12,00,18
